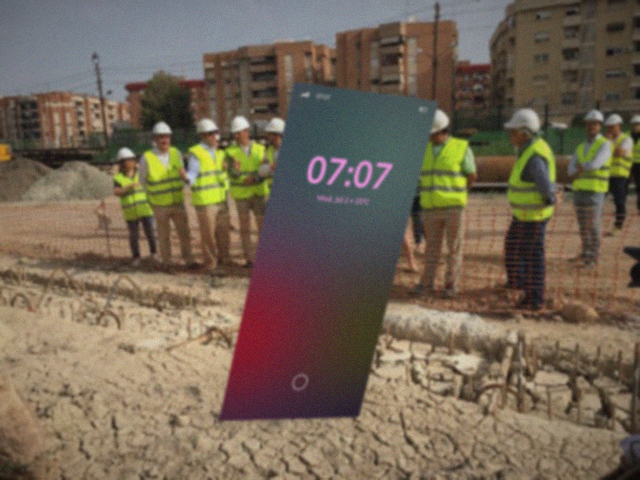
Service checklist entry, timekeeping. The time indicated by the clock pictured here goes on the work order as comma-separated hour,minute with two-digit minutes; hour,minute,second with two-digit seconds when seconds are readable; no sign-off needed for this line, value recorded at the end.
7,07
